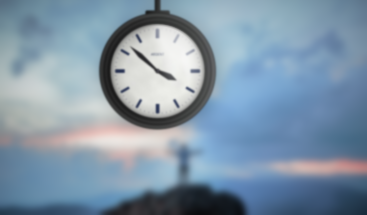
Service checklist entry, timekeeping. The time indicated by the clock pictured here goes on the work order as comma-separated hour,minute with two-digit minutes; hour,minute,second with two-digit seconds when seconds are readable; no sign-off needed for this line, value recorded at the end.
3,52
